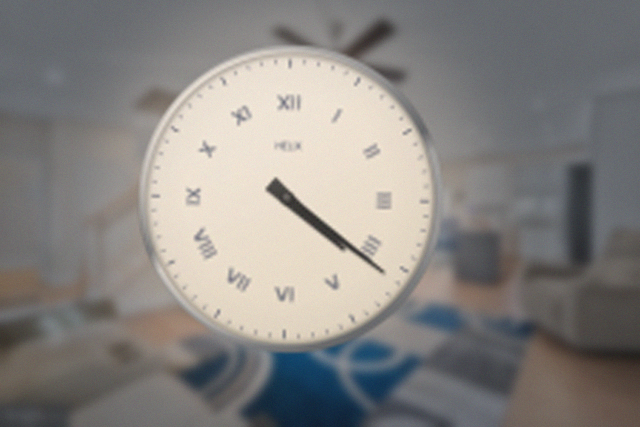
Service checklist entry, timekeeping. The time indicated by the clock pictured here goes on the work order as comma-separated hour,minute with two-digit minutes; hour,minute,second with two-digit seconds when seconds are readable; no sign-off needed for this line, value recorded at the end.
4,21
